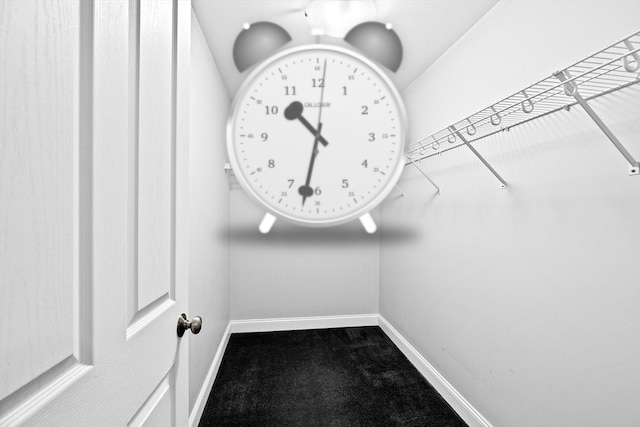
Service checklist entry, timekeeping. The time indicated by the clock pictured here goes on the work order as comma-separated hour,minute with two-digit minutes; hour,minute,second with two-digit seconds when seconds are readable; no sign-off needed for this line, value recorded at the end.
10,32,01
